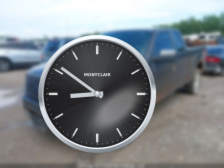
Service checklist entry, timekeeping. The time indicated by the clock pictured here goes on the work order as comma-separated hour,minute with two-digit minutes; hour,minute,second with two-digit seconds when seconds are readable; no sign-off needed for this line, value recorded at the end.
8,51
